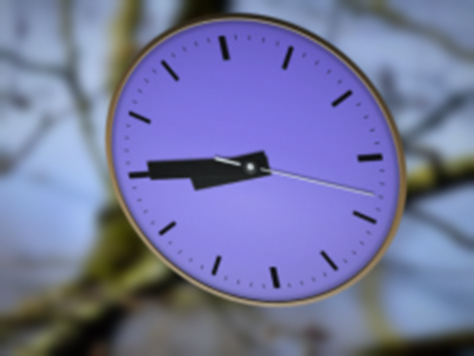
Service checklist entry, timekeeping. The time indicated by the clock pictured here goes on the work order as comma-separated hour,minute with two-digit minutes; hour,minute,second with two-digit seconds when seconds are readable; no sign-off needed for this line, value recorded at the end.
8,45,18
